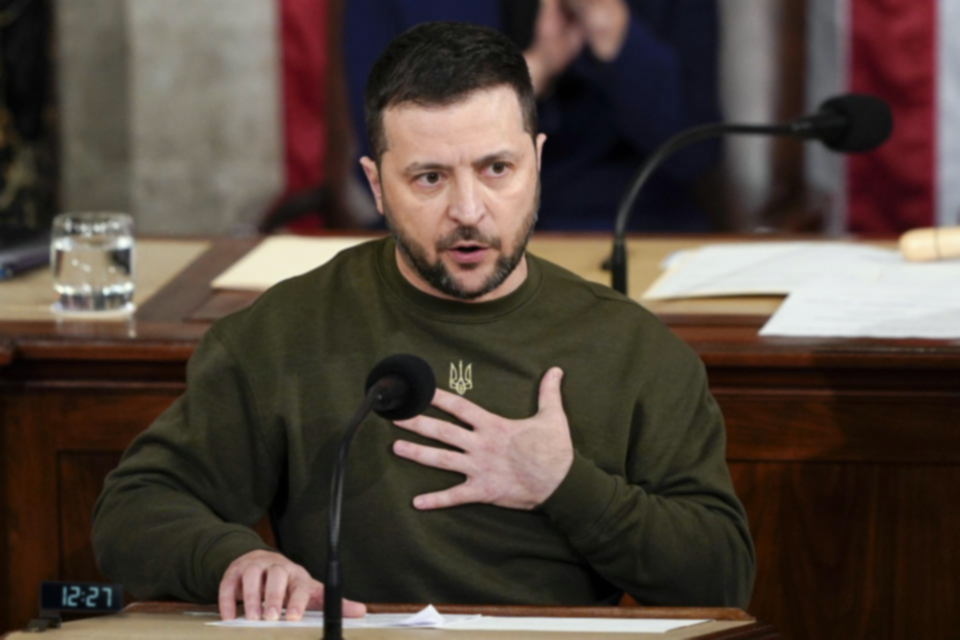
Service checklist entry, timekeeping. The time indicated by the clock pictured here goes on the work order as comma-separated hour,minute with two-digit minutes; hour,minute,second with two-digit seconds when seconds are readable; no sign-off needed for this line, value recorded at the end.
12,27
